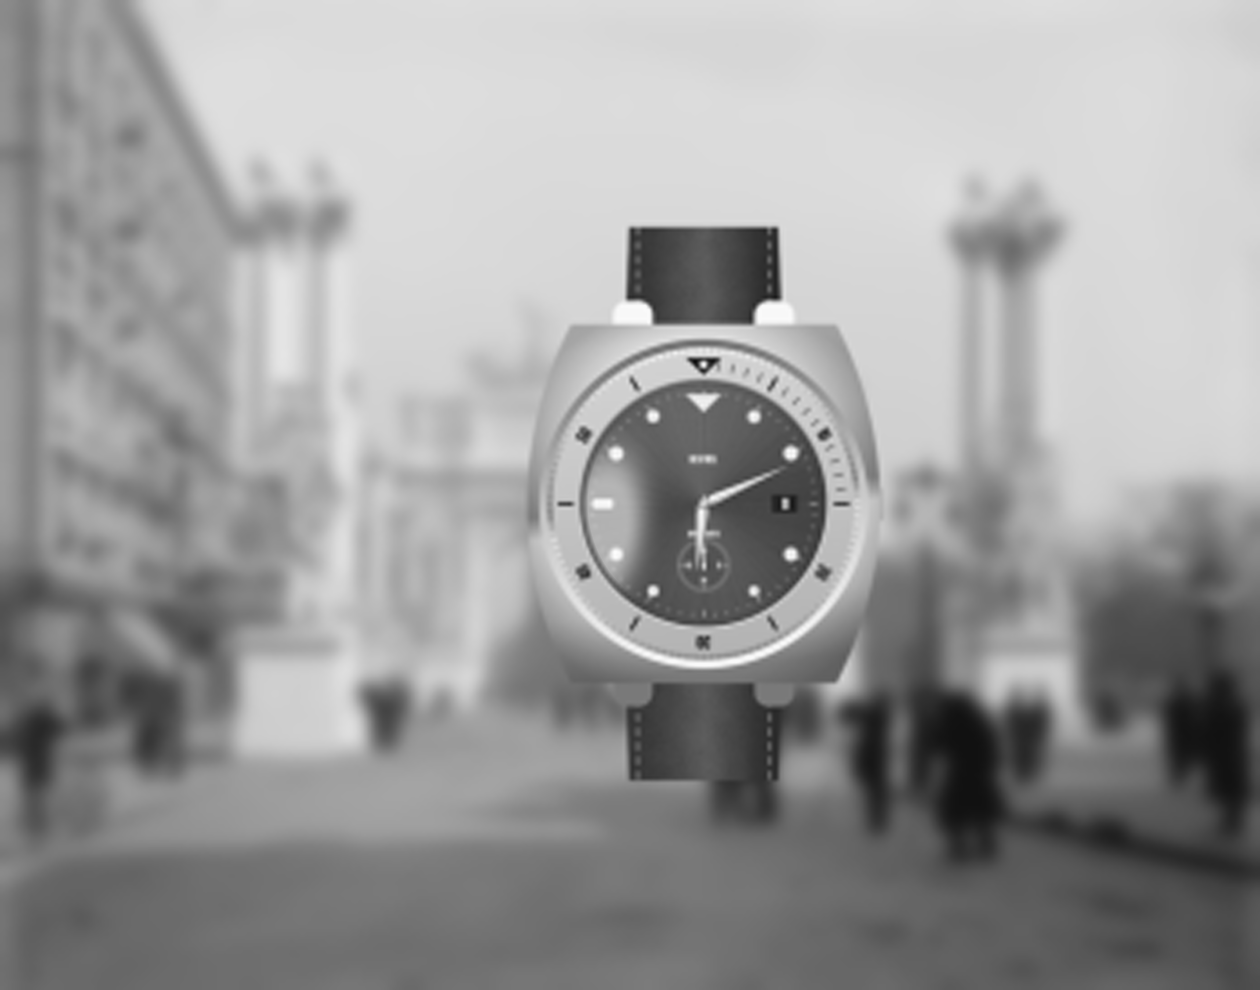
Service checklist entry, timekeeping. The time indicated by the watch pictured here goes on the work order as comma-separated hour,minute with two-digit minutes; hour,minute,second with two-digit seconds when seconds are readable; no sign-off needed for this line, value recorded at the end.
6,11
